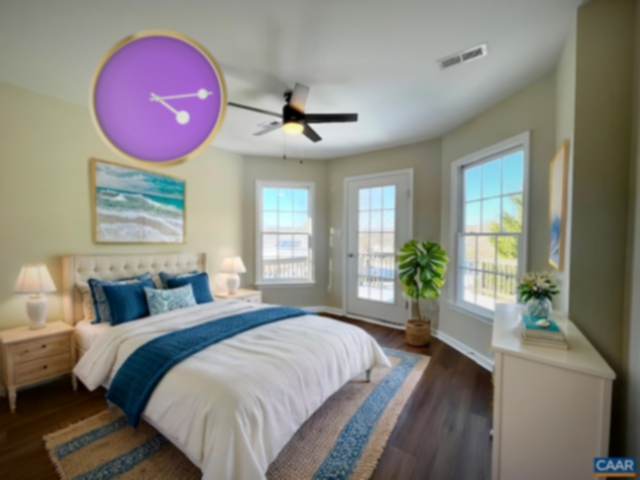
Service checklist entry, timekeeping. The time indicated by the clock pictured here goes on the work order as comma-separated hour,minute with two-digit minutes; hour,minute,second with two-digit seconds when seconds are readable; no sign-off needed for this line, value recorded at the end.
4,14
